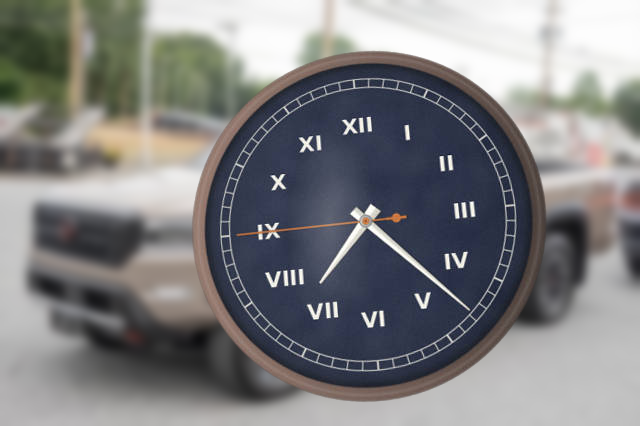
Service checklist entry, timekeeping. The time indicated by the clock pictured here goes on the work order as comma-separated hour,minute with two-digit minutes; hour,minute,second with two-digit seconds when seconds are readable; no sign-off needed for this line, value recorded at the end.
7,22,45
